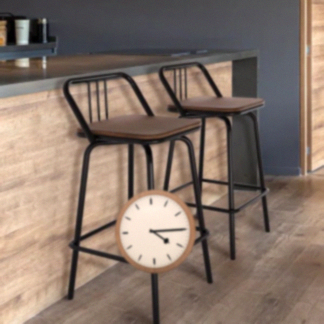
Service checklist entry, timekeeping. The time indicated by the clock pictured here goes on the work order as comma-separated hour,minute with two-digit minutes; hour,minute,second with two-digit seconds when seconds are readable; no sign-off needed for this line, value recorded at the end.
4,15
